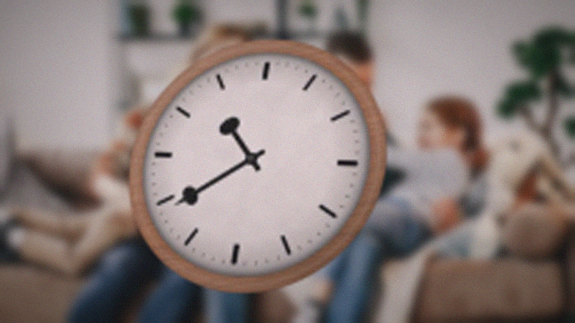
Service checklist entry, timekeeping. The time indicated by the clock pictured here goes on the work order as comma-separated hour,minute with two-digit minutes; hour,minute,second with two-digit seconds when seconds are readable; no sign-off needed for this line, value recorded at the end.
10,39
